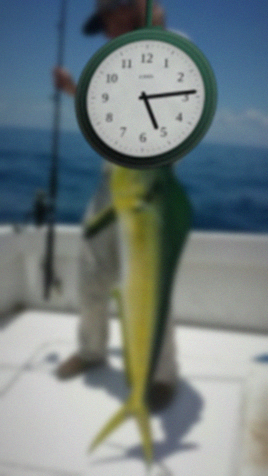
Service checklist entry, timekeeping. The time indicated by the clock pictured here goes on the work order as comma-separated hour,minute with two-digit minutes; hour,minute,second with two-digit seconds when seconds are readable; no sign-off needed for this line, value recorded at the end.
5,14
